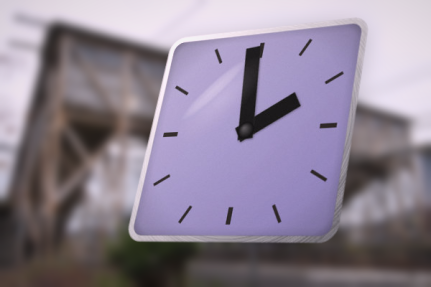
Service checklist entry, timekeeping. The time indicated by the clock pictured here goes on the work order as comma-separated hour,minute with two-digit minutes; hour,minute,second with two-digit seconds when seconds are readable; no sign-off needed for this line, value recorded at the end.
1,59
